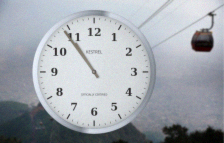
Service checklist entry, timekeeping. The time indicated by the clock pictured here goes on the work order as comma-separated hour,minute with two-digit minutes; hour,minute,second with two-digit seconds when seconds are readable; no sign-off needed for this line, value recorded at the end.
10,54
